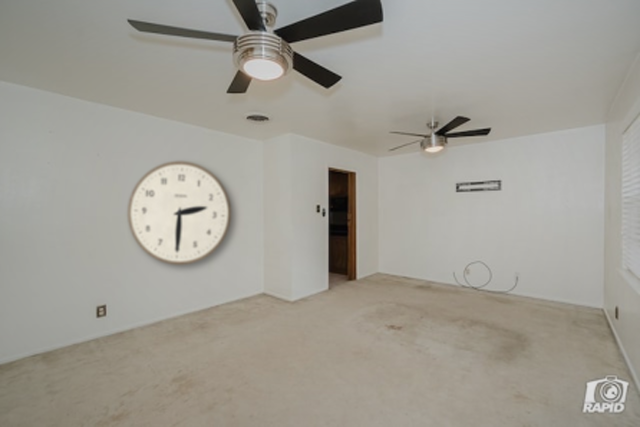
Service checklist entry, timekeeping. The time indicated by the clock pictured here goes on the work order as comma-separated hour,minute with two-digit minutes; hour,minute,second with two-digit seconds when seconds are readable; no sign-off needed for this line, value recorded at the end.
2,30
